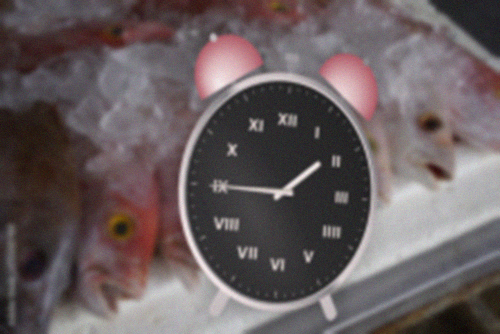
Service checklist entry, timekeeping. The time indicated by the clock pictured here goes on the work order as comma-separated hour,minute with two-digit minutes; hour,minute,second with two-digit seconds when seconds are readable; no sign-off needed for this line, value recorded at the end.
1,45
